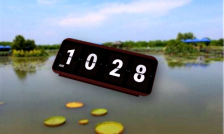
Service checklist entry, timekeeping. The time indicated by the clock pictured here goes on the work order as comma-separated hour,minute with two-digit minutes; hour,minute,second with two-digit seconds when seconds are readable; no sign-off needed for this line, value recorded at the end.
10,28
